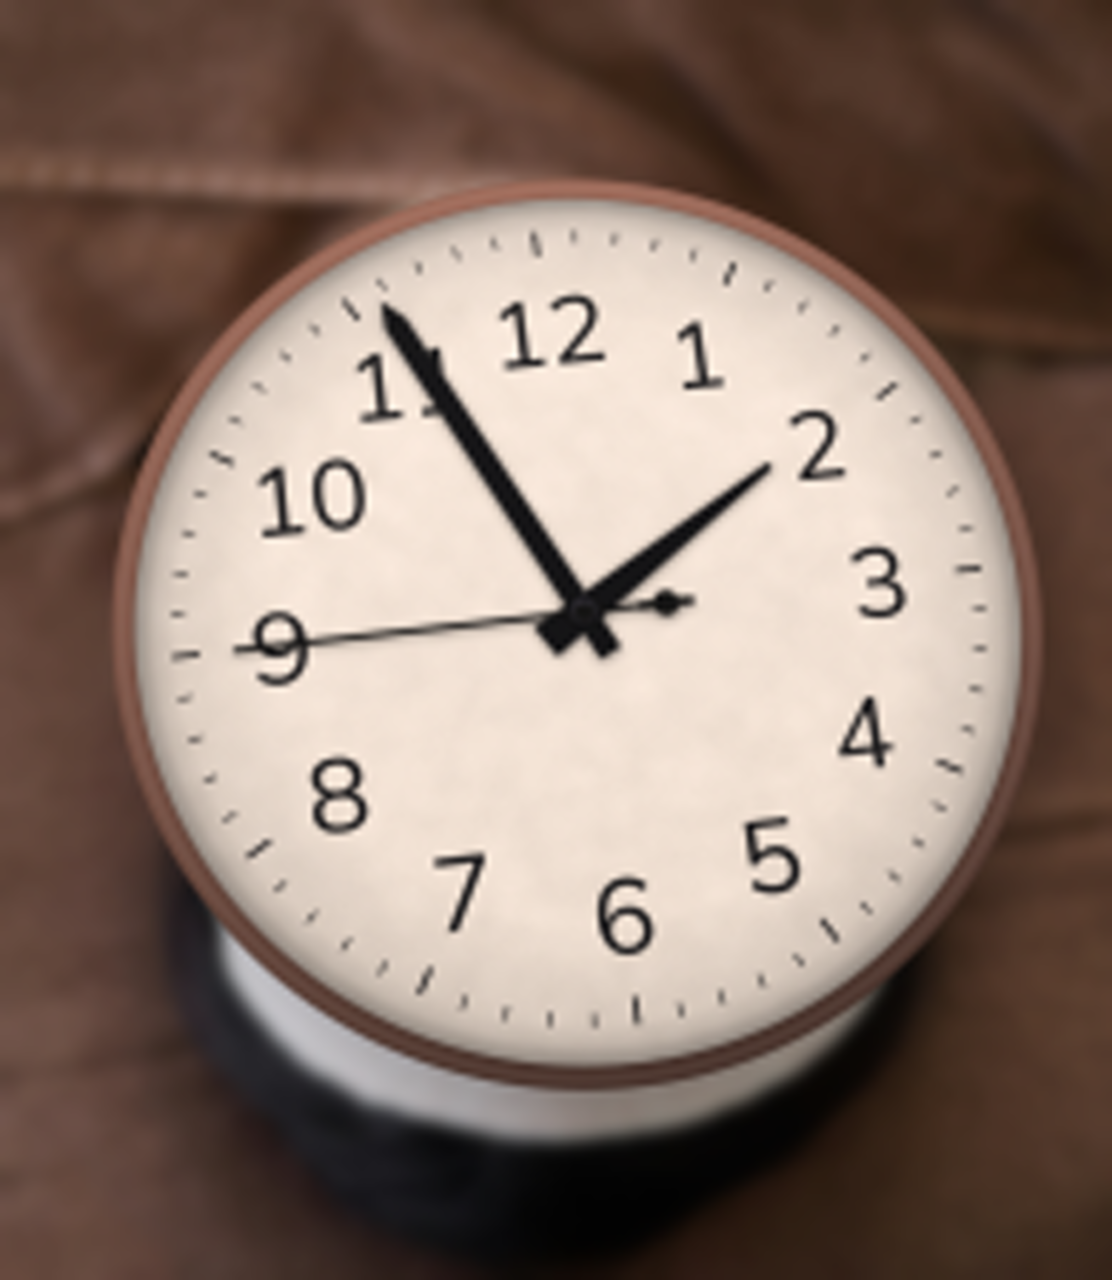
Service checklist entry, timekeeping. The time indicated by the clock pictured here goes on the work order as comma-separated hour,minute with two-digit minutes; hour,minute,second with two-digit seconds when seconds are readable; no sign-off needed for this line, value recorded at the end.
1,55,45
